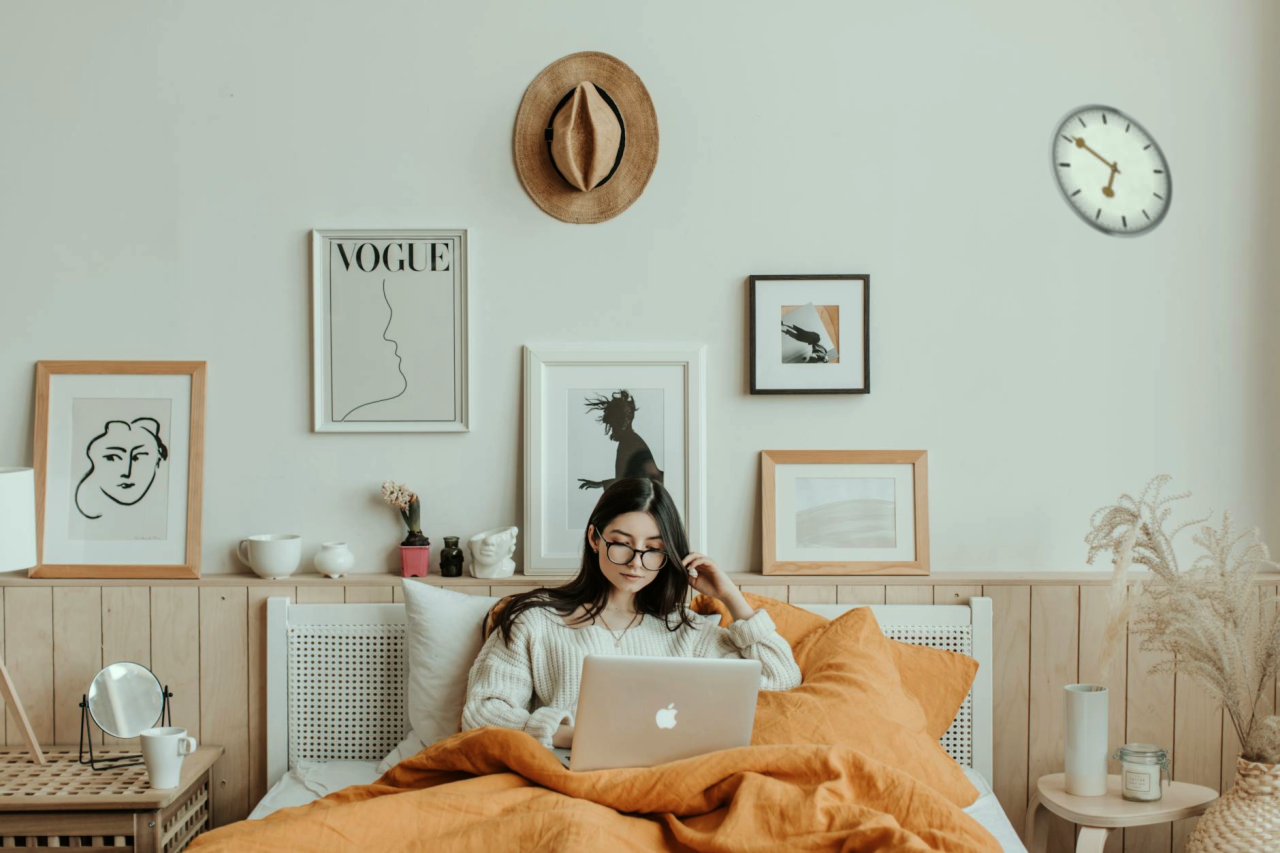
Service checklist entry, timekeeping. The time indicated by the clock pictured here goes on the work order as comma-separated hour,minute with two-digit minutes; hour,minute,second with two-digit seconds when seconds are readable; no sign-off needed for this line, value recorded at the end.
6,51
